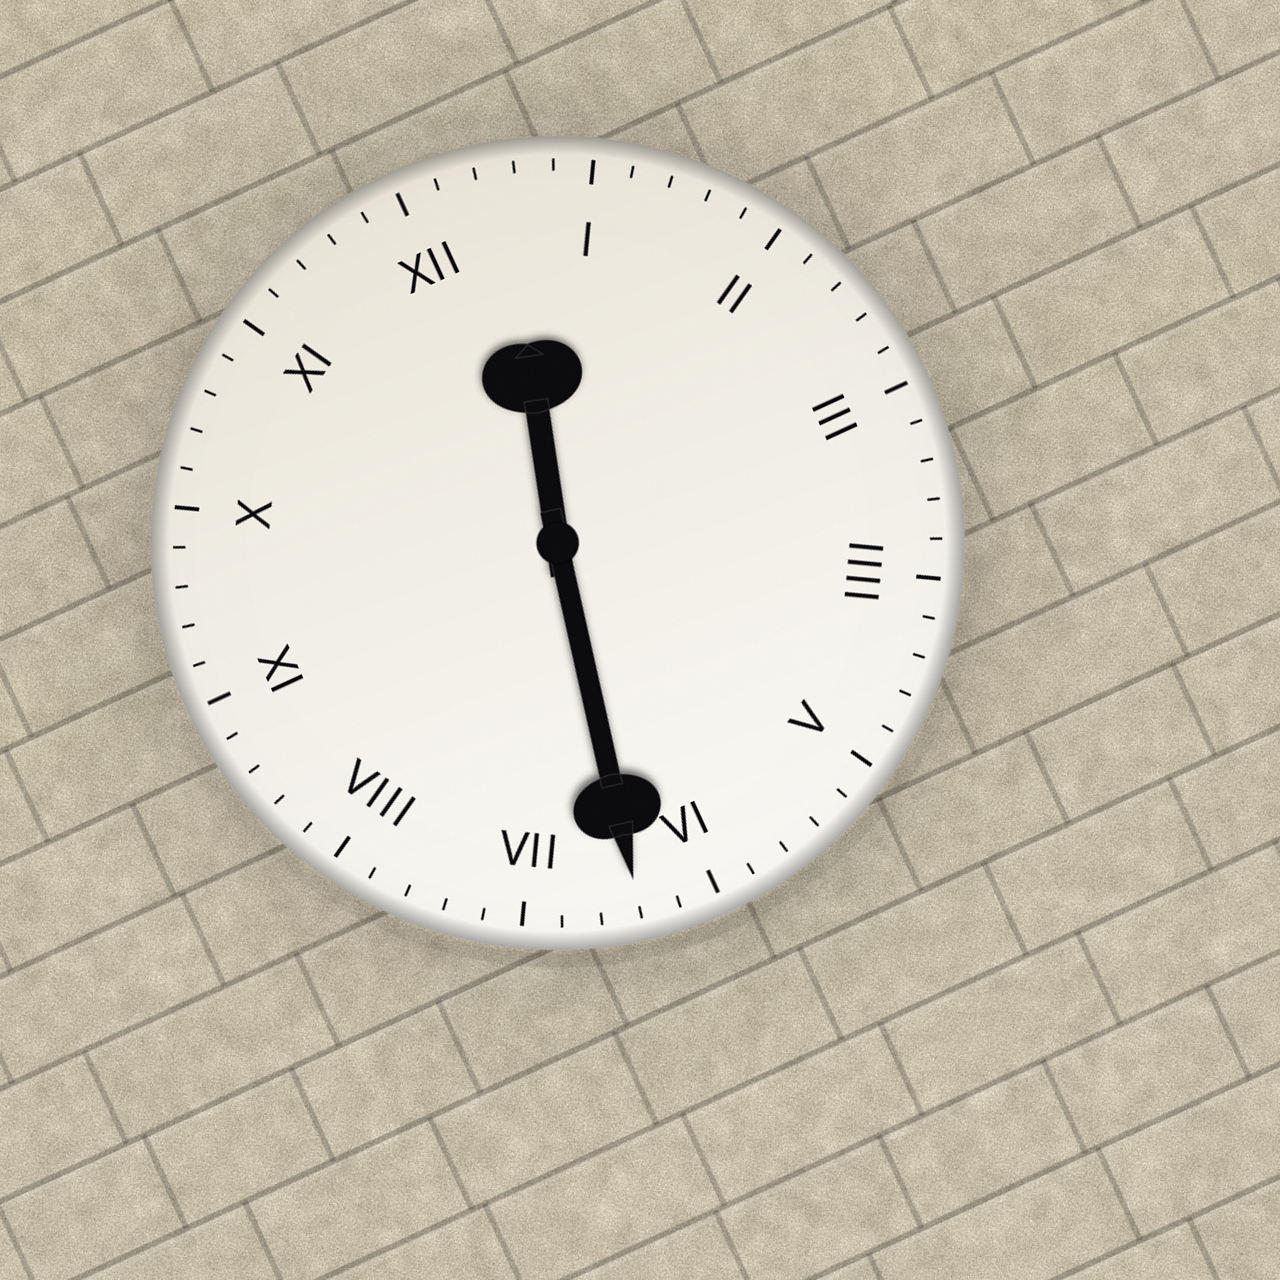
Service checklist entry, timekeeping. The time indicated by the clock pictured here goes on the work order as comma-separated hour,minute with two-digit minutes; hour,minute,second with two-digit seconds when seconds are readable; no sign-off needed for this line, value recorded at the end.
12,32
